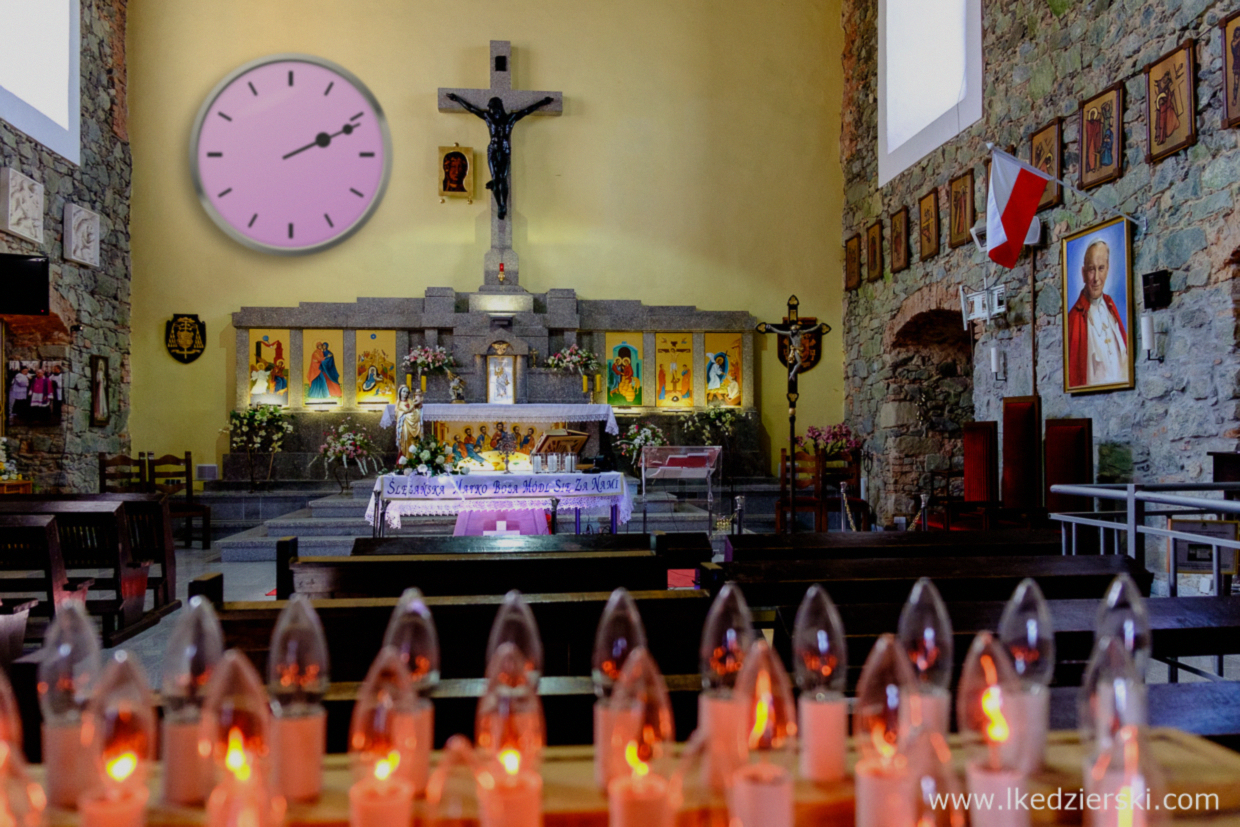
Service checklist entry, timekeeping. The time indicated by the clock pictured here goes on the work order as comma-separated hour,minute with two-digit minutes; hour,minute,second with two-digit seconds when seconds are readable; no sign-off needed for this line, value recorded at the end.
2,11
